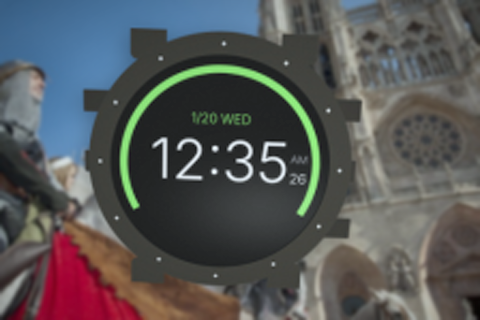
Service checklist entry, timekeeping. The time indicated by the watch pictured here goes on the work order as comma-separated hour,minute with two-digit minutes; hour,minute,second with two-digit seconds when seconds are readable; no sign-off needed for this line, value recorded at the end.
12,35
